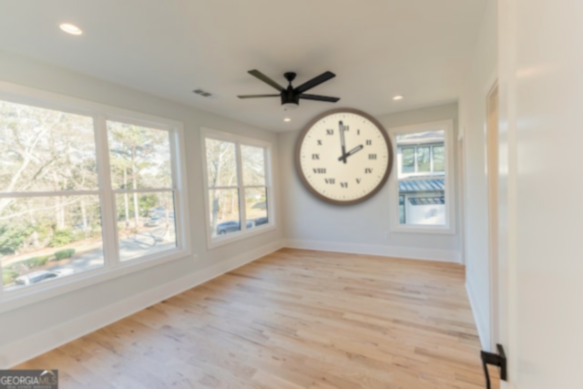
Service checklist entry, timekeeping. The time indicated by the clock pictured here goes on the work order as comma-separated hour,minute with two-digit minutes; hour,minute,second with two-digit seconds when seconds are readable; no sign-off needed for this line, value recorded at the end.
1,59
